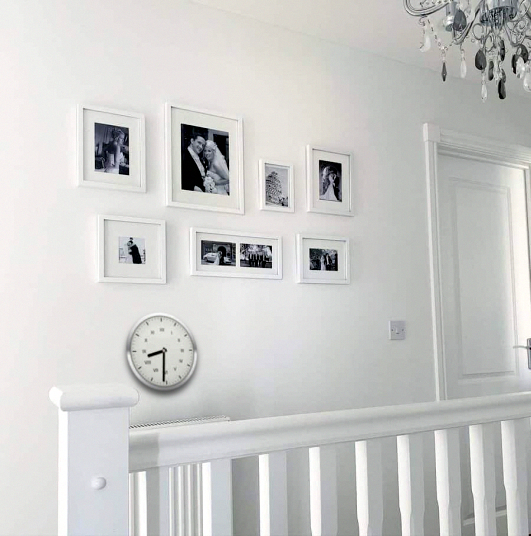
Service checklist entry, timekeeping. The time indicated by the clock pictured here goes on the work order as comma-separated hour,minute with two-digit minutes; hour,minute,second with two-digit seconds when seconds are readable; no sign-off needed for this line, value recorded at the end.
8,31
